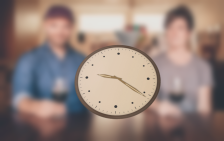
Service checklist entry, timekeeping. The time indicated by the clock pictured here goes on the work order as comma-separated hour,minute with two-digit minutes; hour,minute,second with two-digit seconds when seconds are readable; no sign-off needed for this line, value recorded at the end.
9,21
